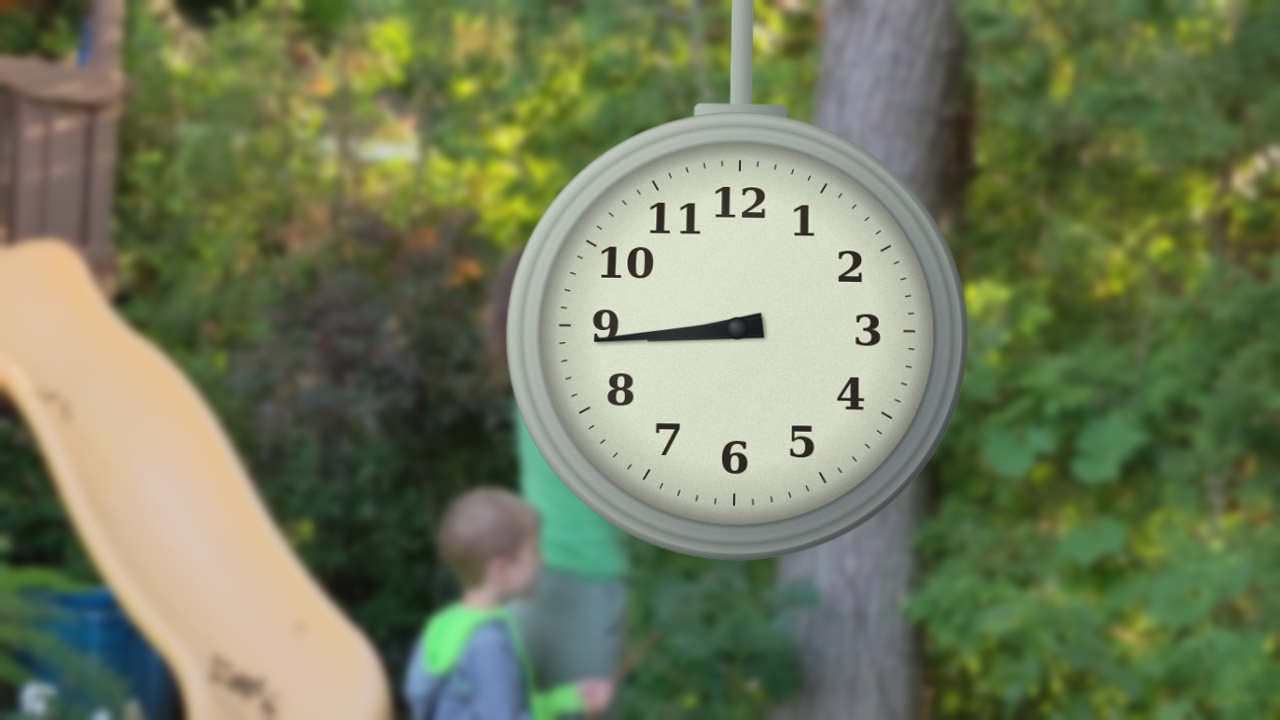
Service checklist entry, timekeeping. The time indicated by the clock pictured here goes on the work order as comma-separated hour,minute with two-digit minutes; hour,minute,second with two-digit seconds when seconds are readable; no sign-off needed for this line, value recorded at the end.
8,44
